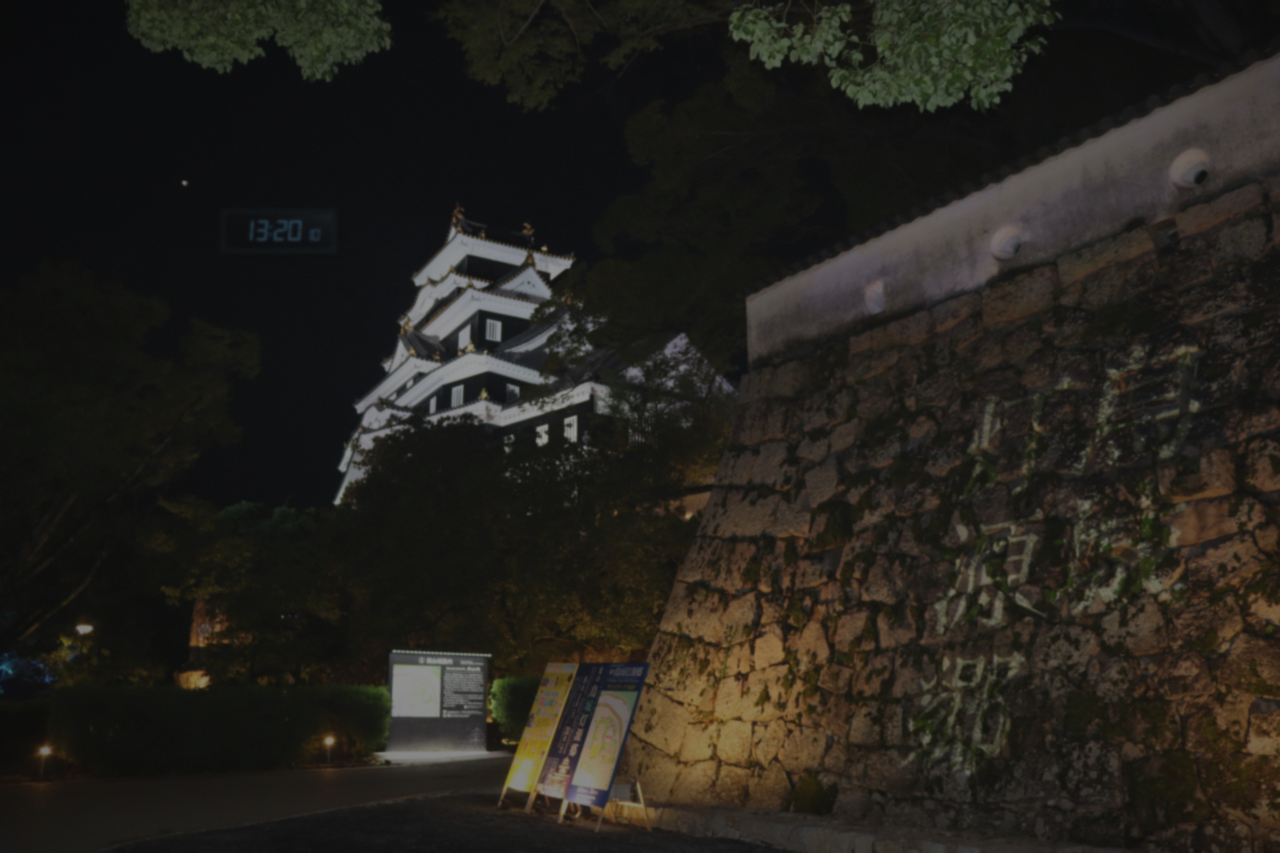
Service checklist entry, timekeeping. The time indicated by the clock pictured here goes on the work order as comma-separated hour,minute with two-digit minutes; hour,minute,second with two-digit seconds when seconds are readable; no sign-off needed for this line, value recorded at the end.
13,20
